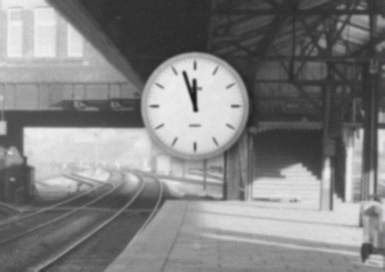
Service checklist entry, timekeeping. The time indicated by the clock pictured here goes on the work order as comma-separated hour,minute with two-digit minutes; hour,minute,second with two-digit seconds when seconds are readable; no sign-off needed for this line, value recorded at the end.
11,57
